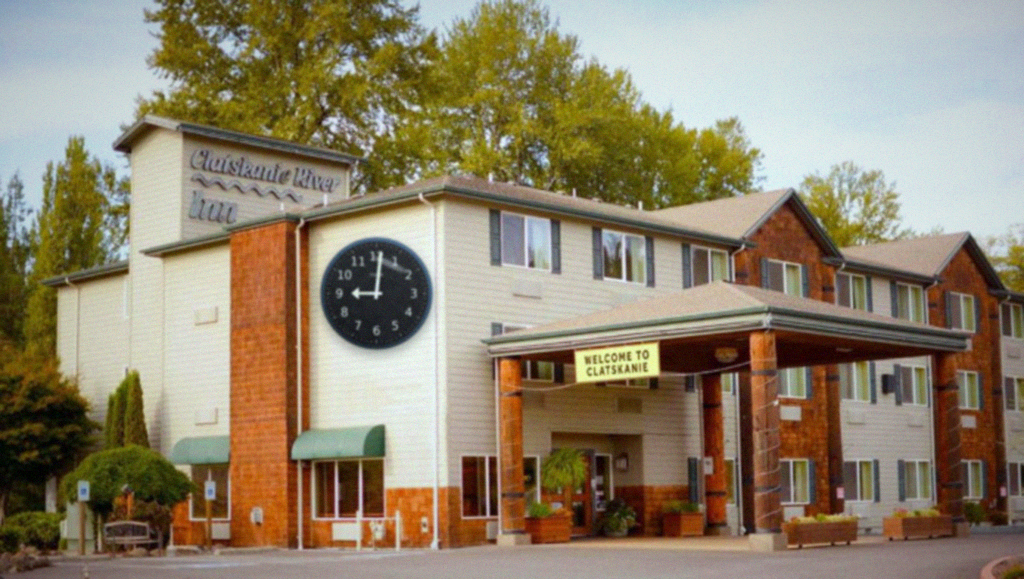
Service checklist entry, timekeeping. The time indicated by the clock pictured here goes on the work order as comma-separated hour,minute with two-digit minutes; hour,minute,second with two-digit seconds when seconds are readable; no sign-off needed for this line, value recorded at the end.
9,01
